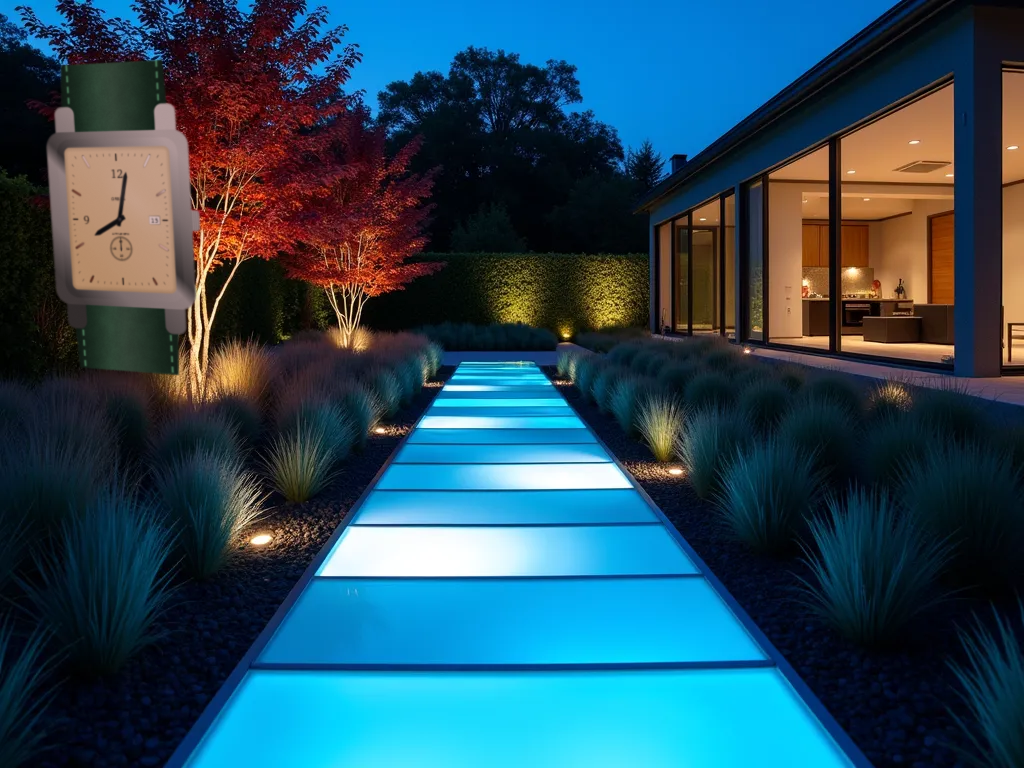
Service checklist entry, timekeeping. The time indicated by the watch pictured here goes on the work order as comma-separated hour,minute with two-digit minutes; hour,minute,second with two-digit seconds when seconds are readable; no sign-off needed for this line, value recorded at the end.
8,02
